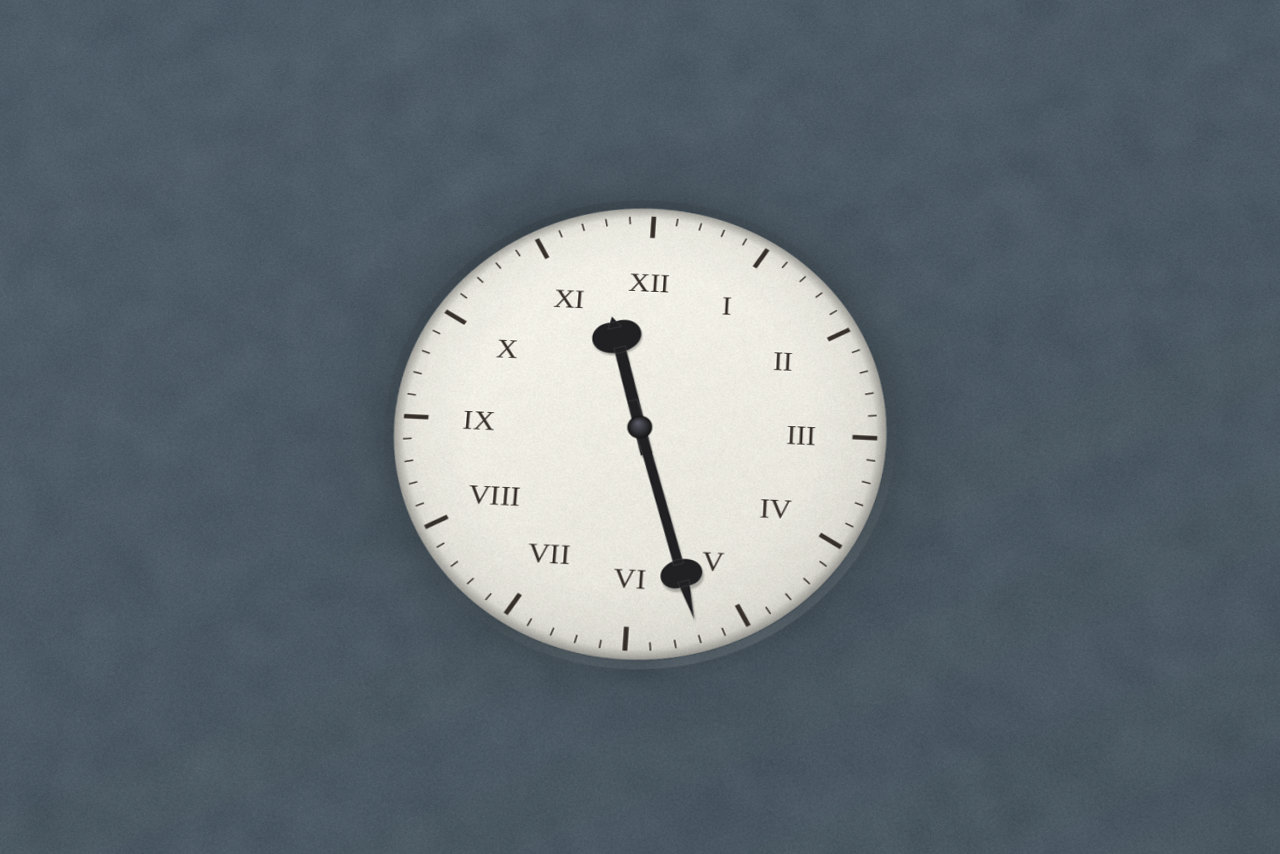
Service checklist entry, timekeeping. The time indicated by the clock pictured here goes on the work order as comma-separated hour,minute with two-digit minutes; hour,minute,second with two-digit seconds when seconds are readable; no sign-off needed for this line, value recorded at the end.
11,27
